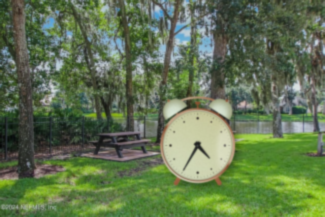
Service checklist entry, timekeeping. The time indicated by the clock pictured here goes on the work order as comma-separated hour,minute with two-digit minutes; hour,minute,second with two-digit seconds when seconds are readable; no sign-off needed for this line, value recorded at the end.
4,35
